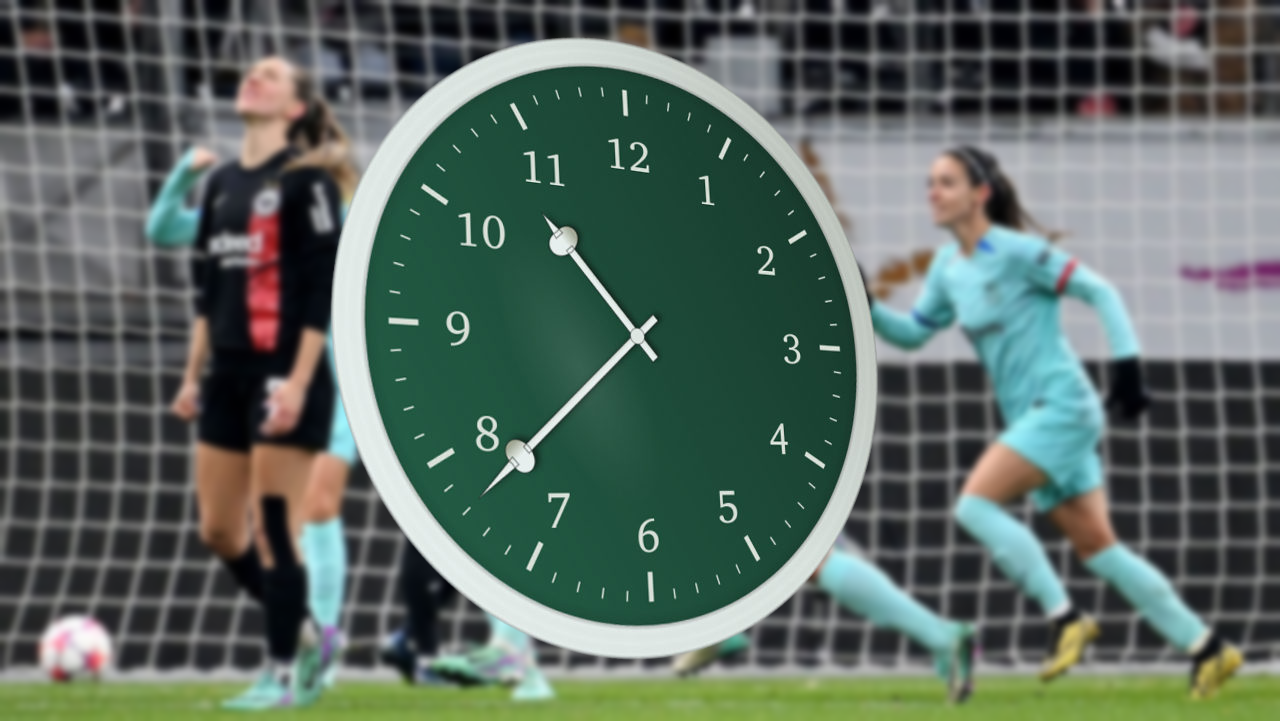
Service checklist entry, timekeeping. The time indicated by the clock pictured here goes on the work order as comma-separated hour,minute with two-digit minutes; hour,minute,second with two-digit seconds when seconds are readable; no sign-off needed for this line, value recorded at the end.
10,38
